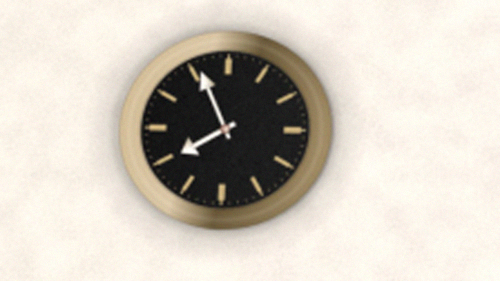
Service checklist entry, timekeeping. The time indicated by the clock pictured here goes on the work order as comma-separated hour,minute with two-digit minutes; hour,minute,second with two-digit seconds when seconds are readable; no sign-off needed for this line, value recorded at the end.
7,56
